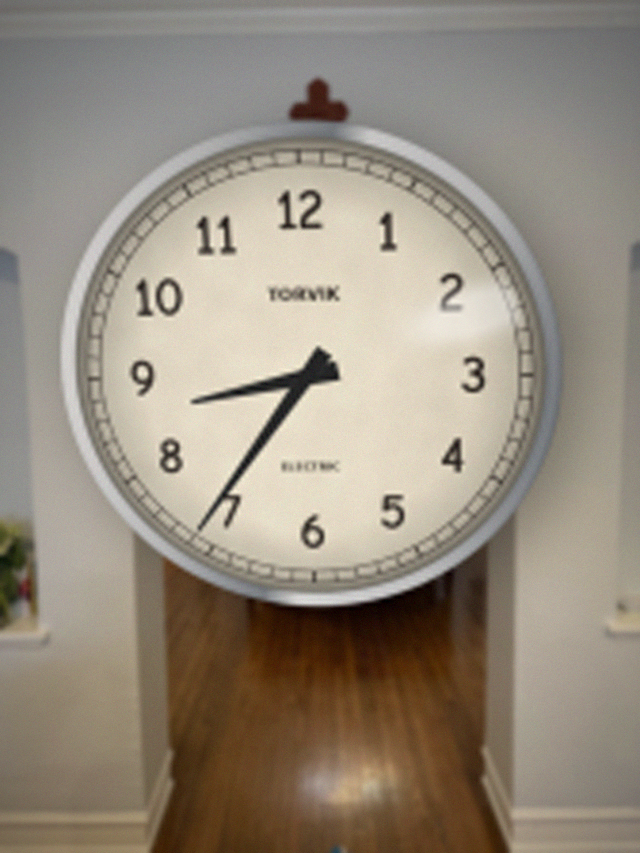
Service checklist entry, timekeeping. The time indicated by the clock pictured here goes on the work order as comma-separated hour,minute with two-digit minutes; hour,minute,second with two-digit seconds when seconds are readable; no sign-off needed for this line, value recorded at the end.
8,36
